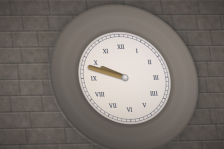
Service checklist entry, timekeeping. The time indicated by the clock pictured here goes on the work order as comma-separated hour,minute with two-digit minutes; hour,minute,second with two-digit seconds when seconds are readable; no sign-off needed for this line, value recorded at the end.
9,48
